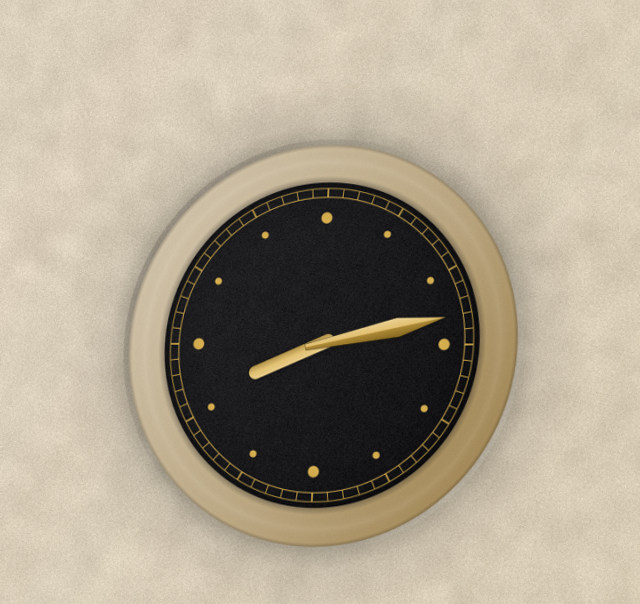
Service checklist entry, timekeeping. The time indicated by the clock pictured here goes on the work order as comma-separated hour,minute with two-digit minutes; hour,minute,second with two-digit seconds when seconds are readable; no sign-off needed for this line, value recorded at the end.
8,13
